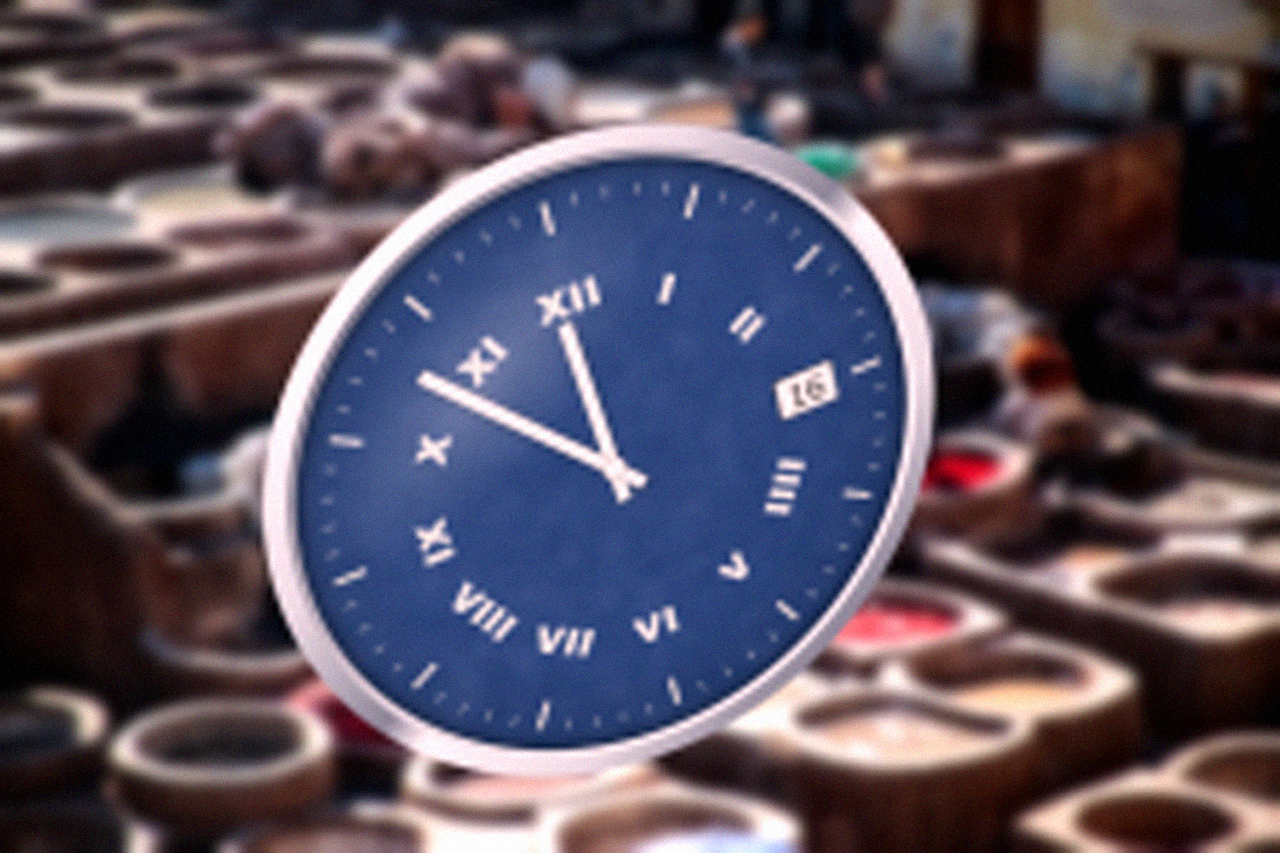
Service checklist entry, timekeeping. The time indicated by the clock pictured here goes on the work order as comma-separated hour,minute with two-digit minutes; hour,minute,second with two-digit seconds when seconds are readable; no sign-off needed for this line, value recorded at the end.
11,53
